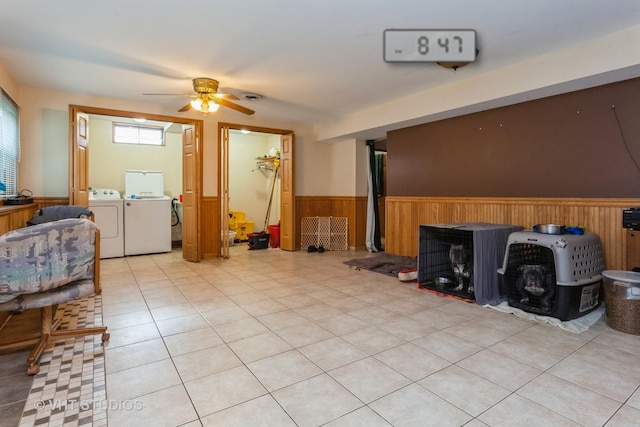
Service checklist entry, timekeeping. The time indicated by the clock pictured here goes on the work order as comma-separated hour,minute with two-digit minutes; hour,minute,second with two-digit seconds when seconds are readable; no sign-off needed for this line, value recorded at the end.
8,47
